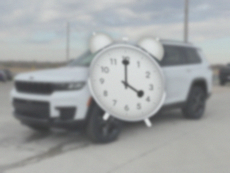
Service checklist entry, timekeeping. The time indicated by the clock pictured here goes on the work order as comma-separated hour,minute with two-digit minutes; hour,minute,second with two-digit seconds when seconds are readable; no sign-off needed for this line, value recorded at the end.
4,00
